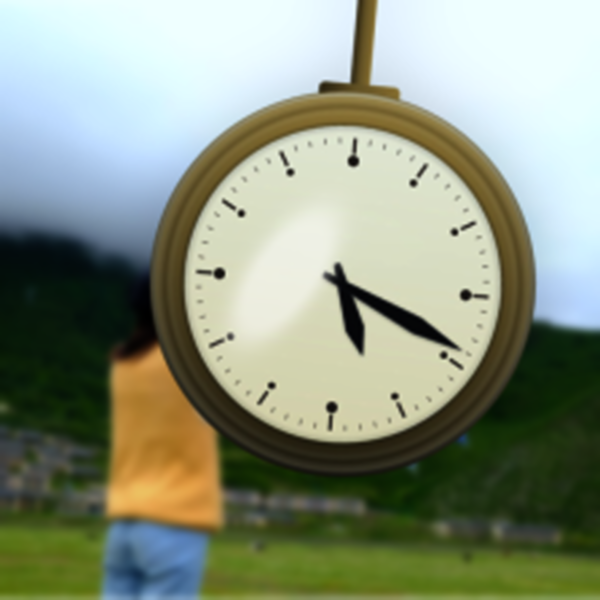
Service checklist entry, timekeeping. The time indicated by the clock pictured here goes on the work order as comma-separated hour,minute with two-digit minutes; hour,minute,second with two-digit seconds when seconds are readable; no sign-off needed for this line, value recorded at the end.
5,19
